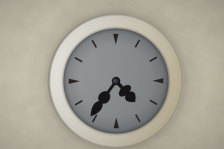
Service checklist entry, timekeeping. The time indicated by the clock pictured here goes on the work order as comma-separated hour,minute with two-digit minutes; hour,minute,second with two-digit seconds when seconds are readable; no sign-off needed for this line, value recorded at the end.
4,36
